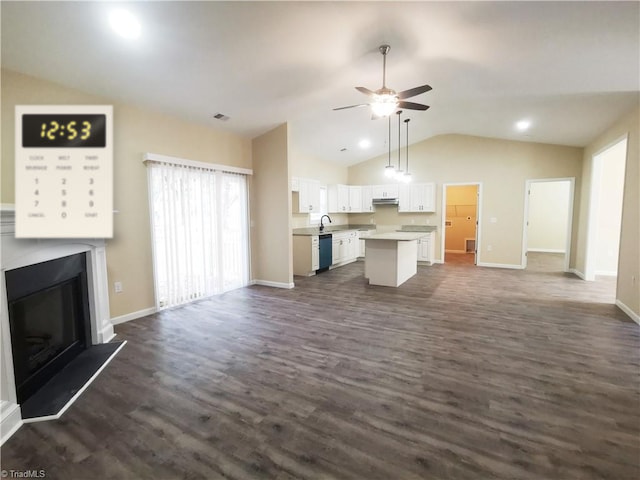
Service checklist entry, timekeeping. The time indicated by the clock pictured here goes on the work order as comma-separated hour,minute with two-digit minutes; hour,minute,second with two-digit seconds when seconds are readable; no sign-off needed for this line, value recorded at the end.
12,53
